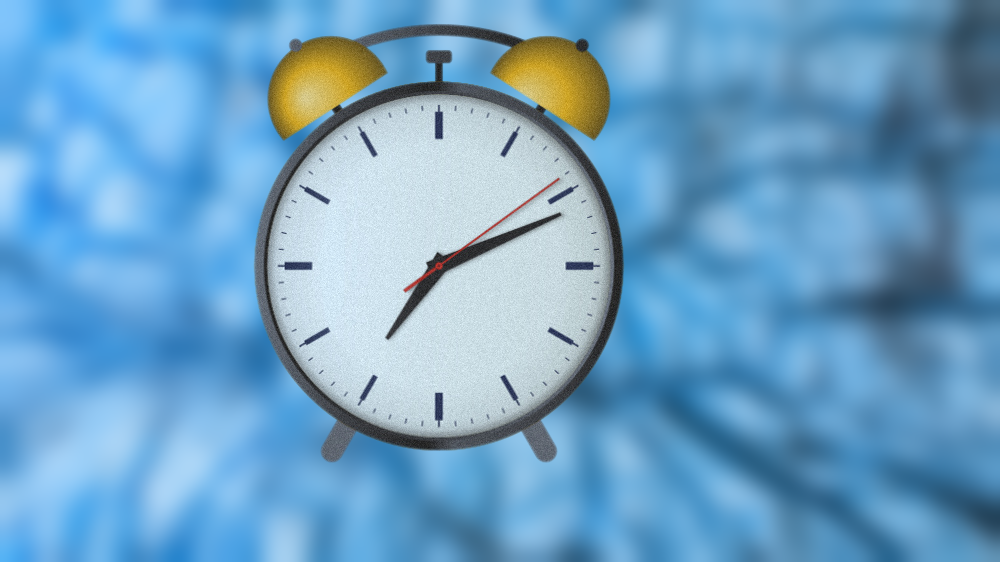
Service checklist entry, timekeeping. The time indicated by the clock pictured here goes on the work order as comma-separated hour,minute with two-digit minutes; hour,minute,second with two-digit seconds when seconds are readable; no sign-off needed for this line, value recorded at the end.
7,11,09
